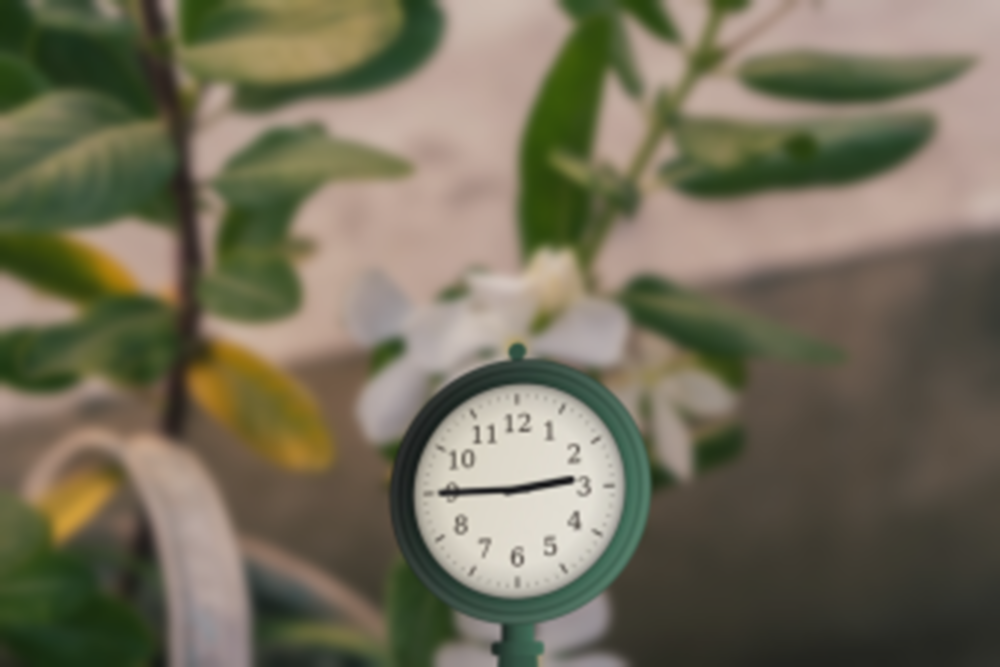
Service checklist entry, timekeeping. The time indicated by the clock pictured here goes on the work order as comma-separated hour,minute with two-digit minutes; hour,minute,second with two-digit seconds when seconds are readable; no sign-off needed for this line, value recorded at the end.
2,45
